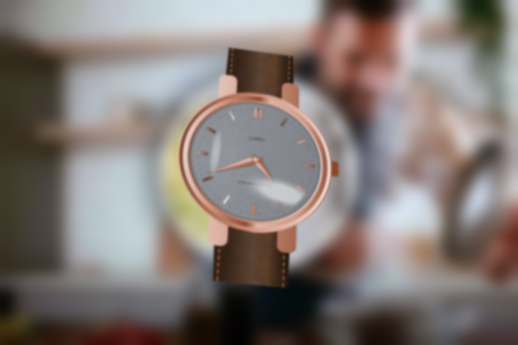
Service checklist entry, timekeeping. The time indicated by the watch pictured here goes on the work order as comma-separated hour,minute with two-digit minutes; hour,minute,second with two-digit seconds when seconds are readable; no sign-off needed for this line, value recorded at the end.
4,41
